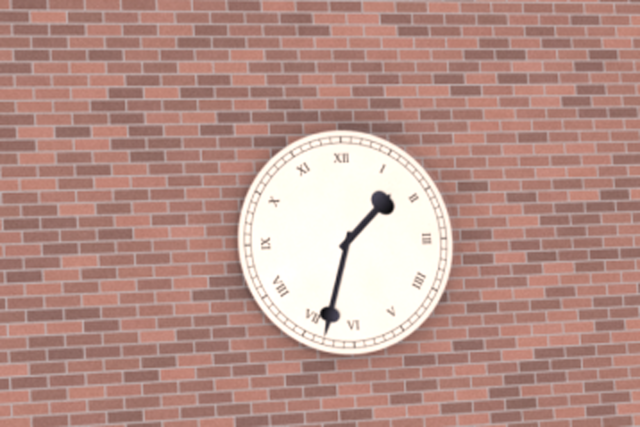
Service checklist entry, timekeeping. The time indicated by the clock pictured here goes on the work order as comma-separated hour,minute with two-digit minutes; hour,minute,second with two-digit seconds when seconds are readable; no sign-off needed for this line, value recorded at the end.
1,33
